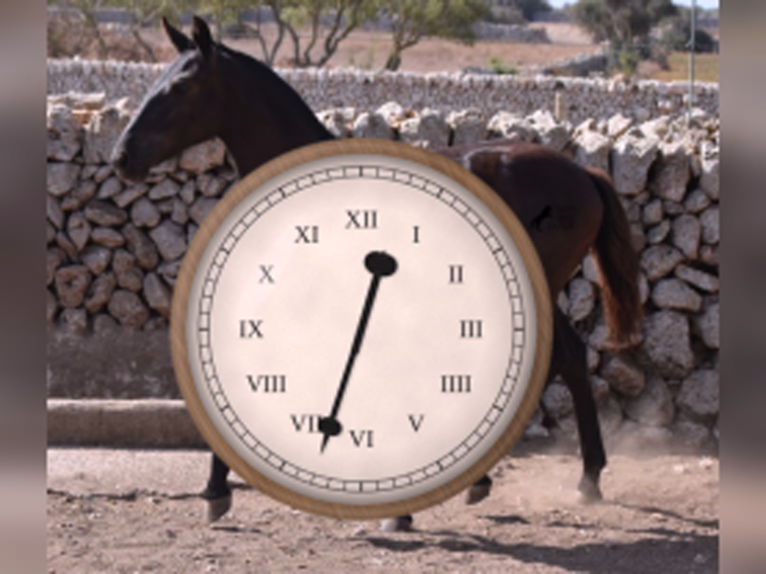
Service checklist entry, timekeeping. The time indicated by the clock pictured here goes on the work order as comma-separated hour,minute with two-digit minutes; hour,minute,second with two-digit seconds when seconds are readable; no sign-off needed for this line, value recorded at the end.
12,33
